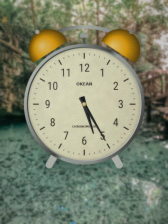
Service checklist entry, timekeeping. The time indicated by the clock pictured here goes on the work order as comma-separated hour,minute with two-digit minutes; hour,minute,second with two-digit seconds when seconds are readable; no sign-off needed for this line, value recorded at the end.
5,25
